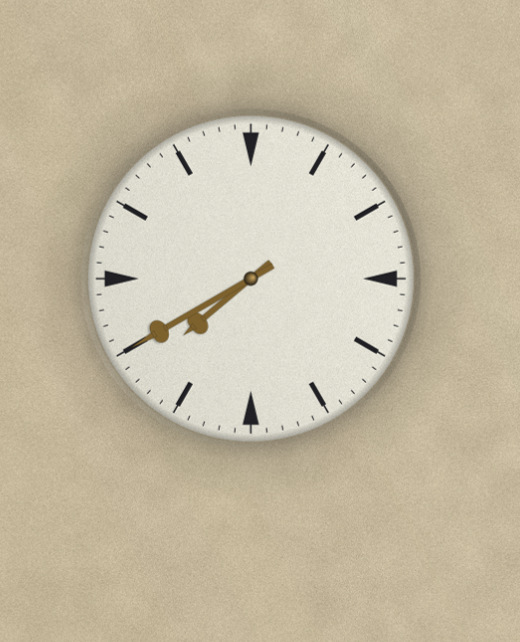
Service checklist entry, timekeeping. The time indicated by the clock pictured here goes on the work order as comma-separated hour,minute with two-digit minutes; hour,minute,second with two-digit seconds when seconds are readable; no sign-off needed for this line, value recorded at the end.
7,40
